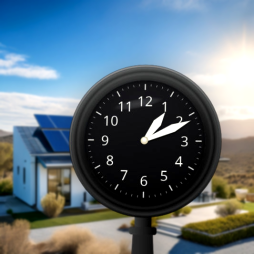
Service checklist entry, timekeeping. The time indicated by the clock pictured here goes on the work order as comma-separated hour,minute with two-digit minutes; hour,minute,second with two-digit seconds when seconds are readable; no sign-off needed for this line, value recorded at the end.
1,11
